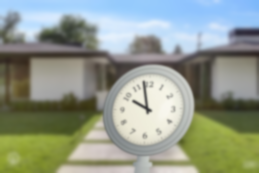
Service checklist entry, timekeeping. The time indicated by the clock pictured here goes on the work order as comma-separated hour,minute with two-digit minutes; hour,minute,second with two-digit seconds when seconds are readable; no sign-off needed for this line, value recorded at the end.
9,58
